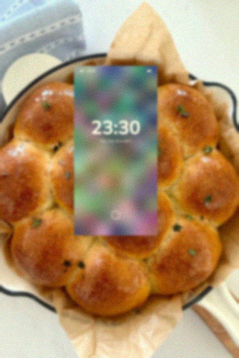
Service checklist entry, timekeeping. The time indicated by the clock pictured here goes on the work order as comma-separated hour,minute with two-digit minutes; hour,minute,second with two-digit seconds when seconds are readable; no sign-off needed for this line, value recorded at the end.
23,30
